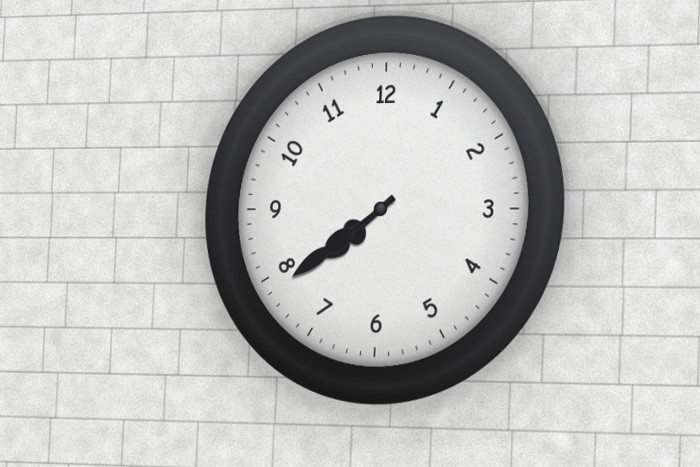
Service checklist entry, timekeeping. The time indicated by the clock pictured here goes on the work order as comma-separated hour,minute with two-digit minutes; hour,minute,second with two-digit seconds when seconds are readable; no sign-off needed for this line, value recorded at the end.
7,39
